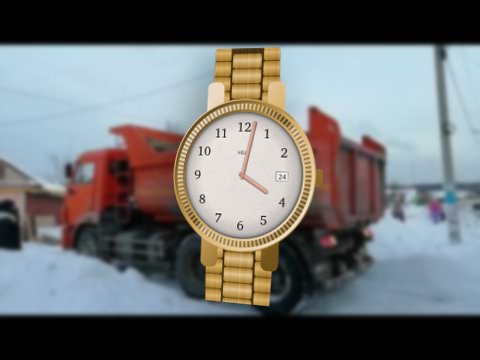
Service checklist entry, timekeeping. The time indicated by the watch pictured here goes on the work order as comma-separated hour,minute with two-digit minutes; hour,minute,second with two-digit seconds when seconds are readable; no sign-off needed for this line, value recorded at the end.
4,02
